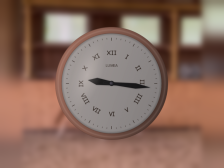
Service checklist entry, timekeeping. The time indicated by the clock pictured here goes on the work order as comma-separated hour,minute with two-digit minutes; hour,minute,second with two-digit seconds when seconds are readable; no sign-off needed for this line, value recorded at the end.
9,16
